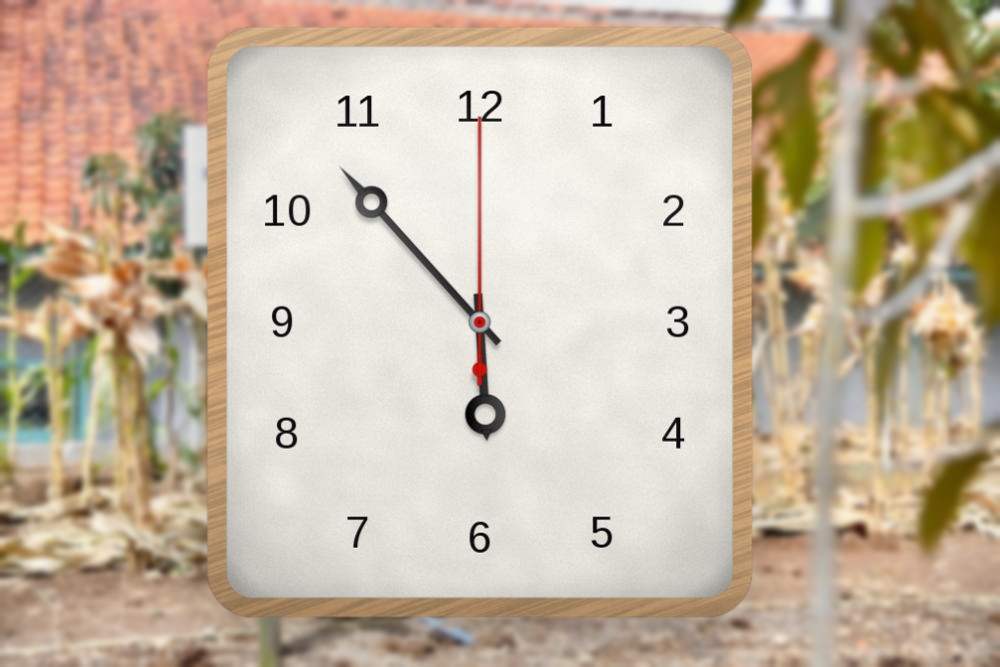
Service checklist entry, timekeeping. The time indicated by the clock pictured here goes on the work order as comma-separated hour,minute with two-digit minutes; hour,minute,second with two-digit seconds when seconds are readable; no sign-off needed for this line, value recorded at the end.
5,53,00
